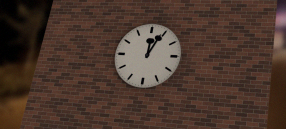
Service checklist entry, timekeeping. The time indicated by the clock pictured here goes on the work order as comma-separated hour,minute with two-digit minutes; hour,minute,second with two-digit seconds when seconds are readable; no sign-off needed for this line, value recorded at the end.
12,04
